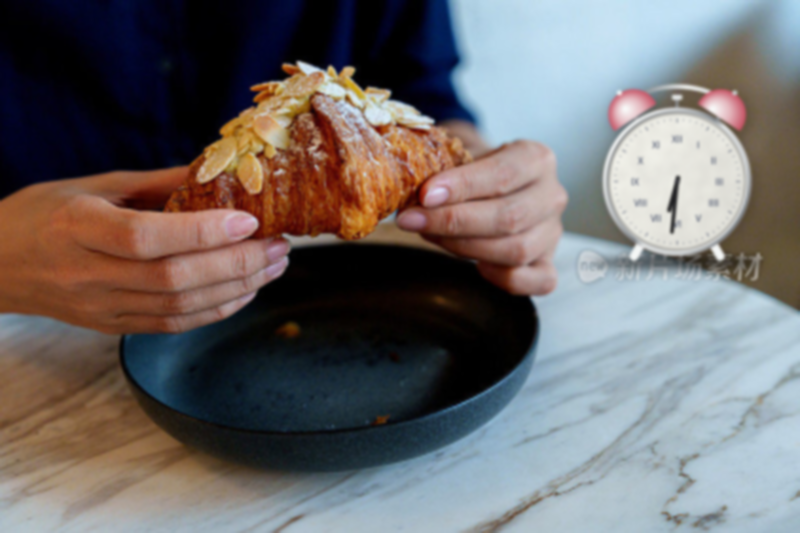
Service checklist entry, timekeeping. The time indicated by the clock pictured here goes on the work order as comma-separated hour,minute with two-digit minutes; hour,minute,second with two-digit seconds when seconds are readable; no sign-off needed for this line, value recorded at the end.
6,31
